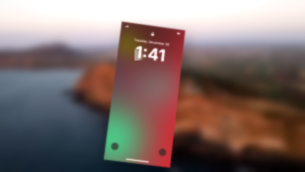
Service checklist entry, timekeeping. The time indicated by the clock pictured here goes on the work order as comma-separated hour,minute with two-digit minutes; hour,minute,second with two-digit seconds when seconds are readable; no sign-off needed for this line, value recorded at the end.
1,41
